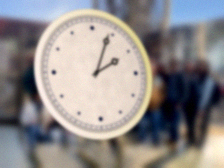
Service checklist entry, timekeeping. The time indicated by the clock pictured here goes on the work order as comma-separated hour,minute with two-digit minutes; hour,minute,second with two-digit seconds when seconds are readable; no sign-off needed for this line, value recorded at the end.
2,04
